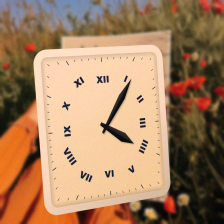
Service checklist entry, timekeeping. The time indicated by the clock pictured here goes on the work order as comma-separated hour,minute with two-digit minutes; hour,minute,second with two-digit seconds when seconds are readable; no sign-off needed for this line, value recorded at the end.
4,06
